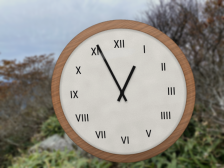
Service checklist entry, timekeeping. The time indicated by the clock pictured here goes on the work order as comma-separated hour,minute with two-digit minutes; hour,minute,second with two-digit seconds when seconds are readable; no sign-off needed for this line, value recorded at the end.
12,56
